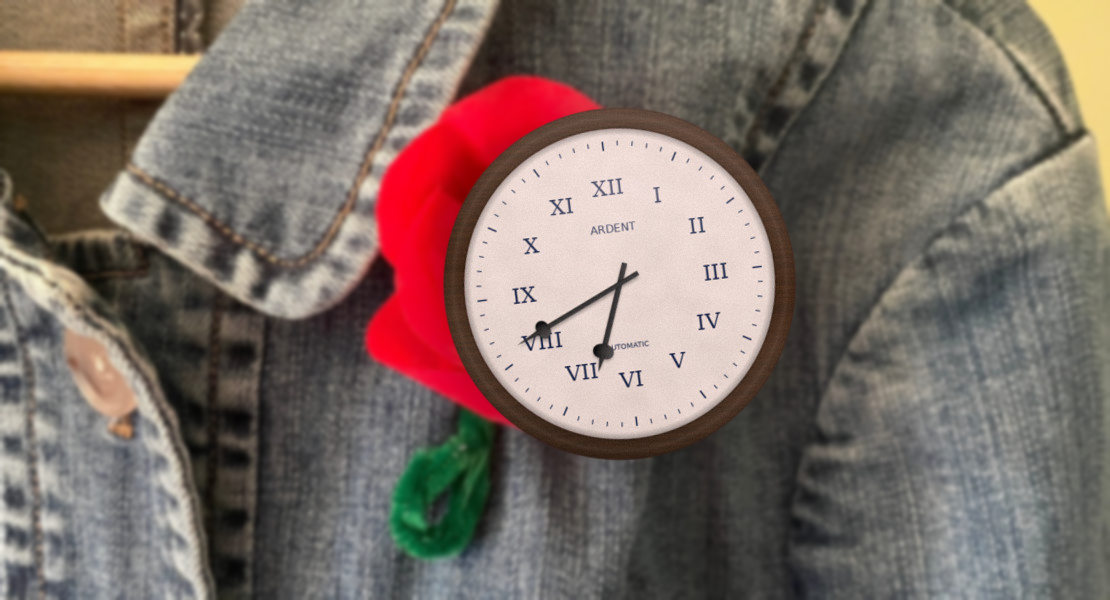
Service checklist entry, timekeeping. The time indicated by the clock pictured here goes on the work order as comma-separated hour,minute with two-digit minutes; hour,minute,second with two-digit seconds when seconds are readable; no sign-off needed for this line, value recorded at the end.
6,41
